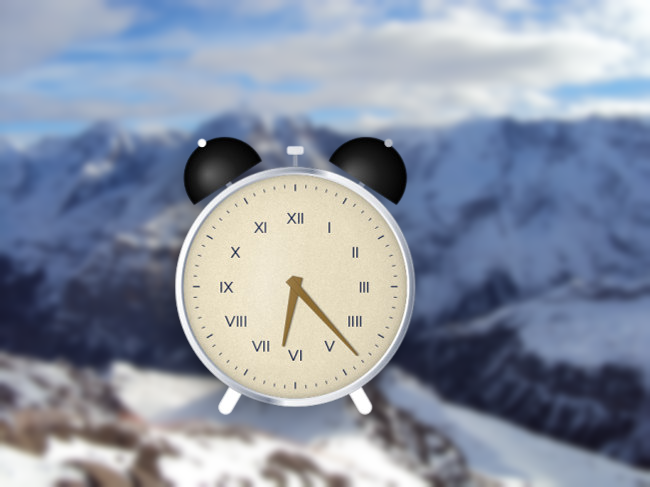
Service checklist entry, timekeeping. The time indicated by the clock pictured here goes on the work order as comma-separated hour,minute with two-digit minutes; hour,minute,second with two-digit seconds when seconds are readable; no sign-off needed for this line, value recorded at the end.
6,23
